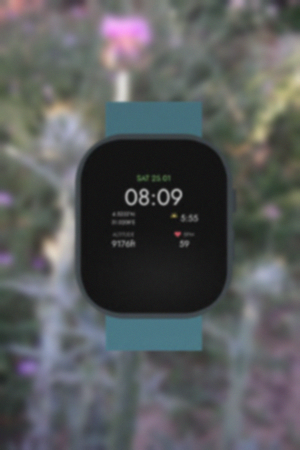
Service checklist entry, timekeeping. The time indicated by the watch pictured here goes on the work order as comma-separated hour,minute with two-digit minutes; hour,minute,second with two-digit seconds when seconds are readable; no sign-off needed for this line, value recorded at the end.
8,09
